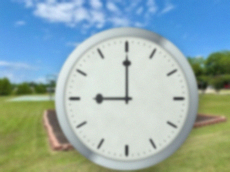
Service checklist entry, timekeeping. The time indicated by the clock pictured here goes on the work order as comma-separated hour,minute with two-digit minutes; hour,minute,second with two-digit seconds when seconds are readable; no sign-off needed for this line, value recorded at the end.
9,00
